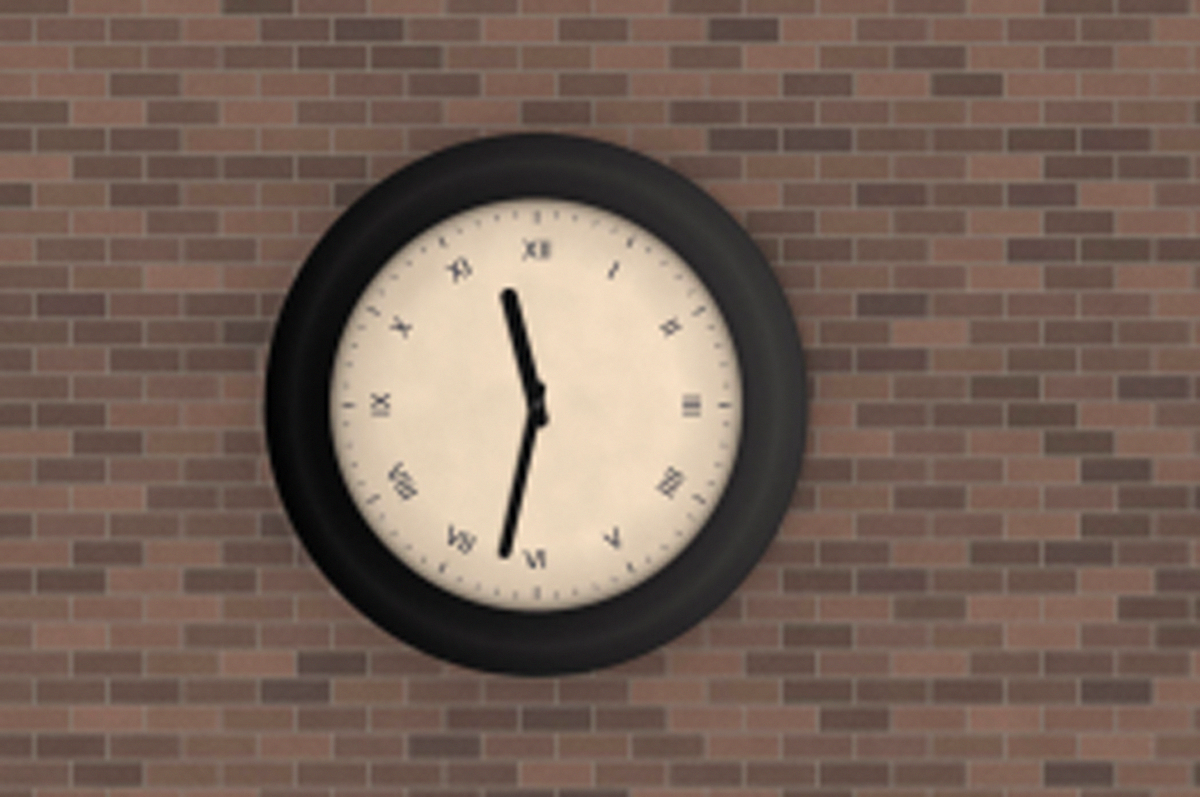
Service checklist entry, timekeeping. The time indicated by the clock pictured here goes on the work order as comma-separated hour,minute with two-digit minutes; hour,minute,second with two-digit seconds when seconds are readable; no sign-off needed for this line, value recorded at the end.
11,32
